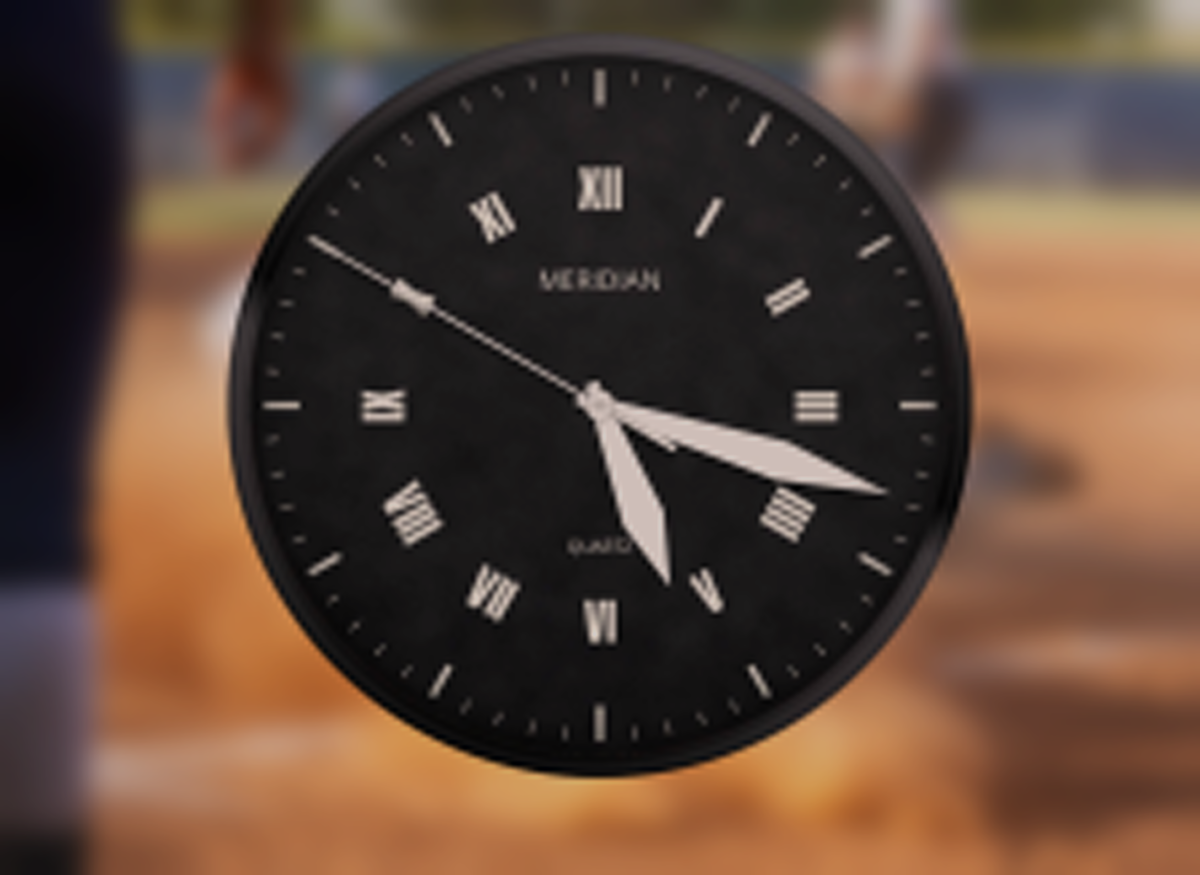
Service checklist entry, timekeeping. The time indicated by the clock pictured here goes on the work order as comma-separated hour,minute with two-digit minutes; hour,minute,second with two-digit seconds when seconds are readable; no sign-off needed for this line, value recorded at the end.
5,17,50
